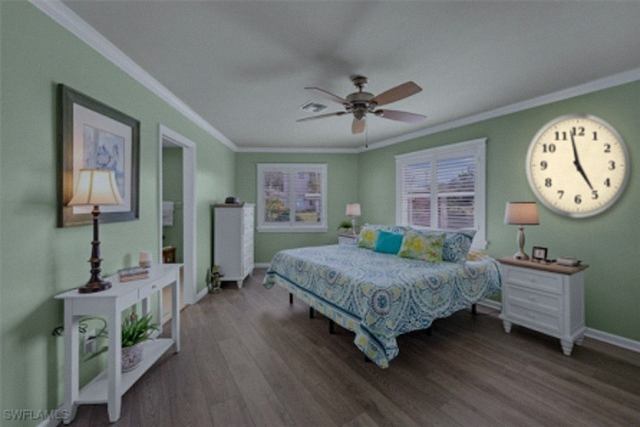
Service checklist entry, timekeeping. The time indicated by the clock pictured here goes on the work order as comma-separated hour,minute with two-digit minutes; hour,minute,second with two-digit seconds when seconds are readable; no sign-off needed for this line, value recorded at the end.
4,58
